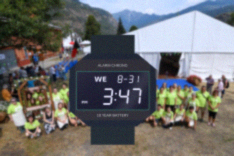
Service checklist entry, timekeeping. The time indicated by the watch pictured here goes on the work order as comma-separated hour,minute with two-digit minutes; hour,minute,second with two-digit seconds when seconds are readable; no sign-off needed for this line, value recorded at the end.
3,47
